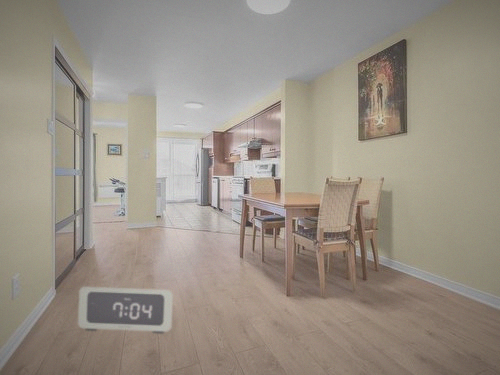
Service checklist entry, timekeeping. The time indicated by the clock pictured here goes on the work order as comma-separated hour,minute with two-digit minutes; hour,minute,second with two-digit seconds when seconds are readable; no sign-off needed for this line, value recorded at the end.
7,04
